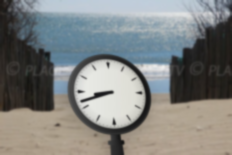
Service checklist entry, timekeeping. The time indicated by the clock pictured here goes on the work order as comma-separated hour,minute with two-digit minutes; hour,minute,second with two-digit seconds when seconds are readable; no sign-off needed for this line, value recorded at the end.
8,42
